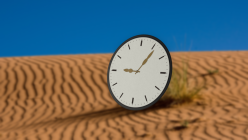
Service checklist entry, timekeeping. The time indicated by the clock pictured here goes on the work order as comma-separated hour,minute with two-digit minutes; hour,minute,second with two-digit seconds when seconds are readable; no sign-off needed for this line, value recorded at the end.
9,06
